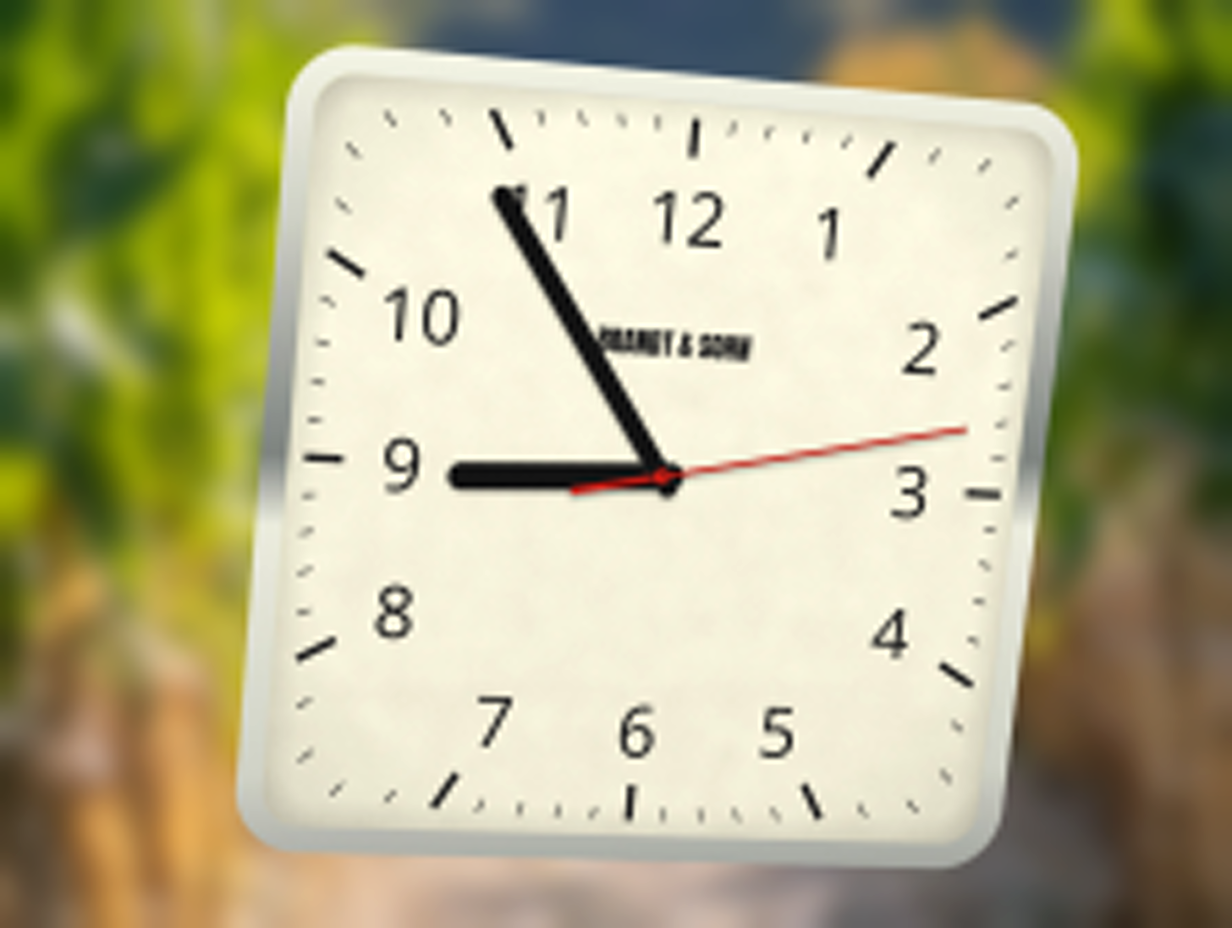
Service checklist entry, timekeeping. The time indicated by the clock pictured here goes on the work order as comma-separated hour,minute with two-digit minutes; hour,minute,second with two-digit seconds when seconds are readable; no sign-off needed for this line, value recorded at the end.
8,54,13
